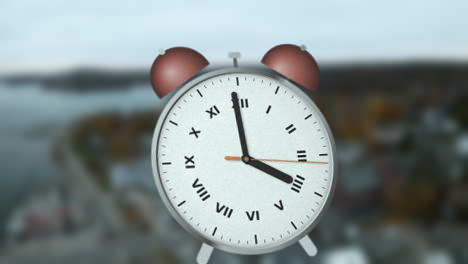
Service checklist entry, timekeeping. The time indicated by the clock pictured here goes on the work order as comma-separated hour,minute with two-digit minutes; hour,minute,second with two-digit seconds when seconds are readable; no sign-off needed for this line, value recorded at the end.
3,59,16
